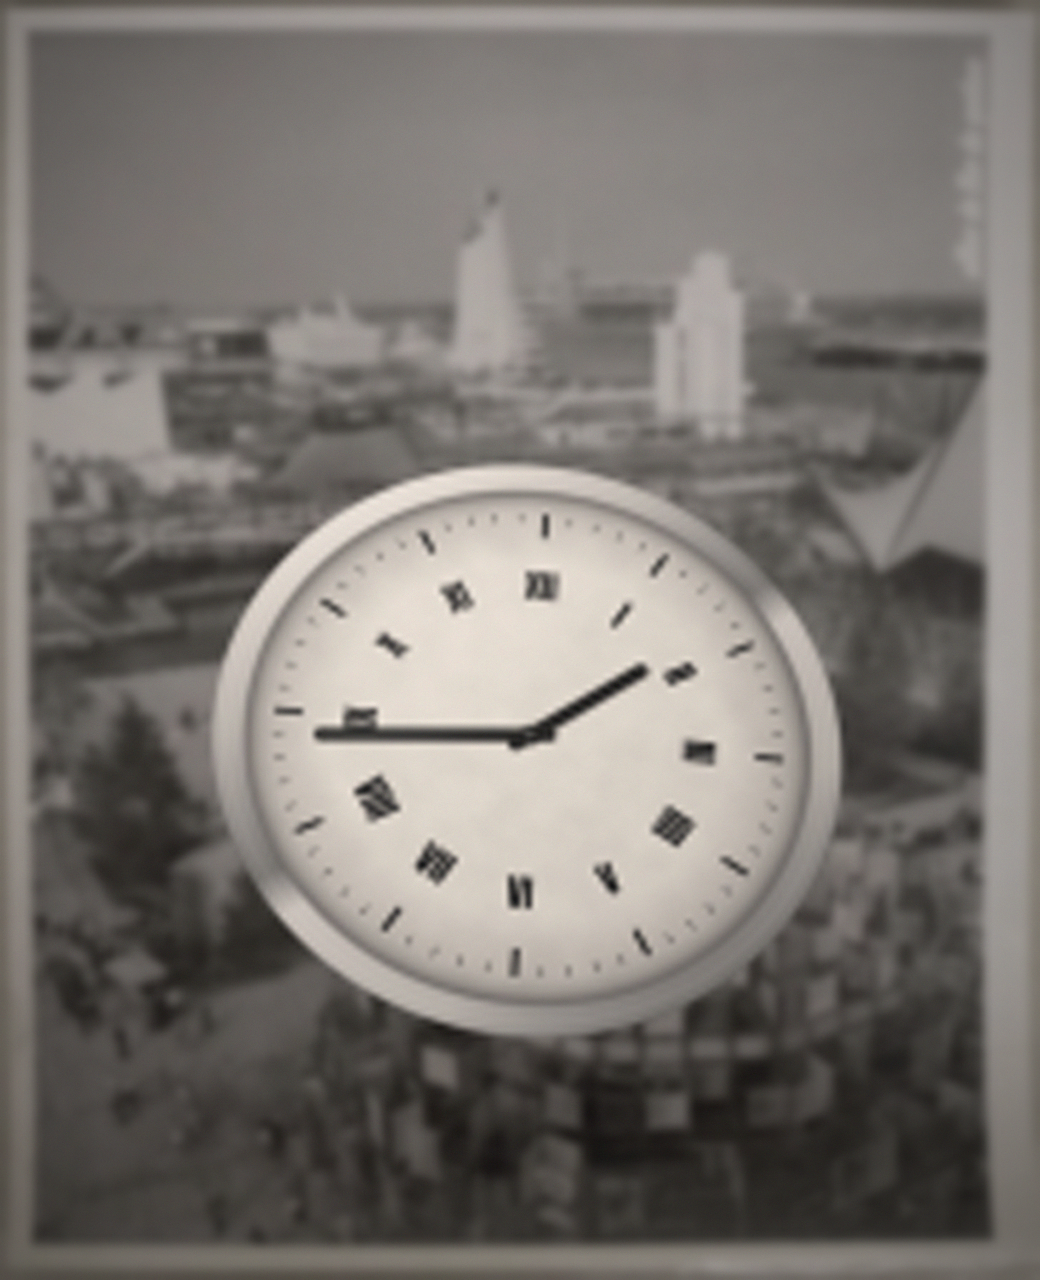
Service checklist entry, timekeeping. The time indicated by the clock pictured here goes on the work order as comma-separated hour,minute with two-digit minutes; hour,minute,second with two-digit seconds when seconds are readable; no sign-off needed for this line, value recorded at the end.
1,44
